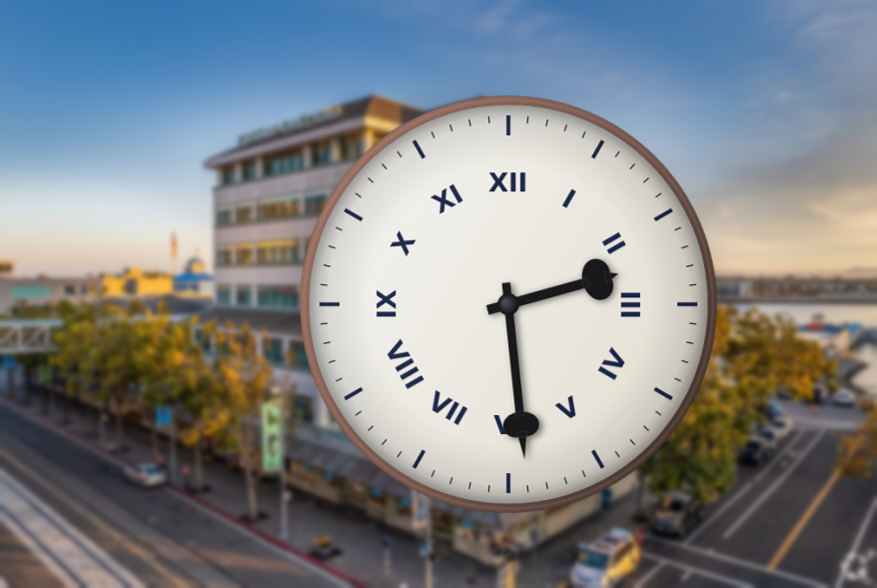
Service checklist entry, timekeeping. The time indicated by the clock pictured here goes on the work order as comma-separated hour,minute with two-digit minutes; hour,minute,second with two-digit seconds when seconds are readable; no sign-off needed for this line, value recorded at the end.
2,29
